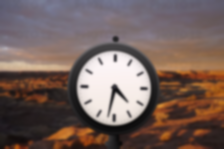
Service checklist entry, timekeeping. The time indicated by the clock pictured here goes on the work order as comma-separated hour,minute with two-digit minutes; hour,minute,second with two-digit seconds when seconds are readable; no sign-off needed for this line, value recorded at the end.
4,32
